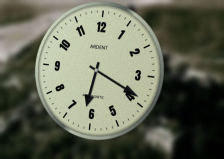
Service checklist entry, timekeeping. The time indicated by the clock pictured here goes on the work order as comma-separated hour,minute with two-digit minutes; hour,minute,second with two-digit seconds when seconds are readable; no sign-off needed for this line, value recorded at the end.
6,19
